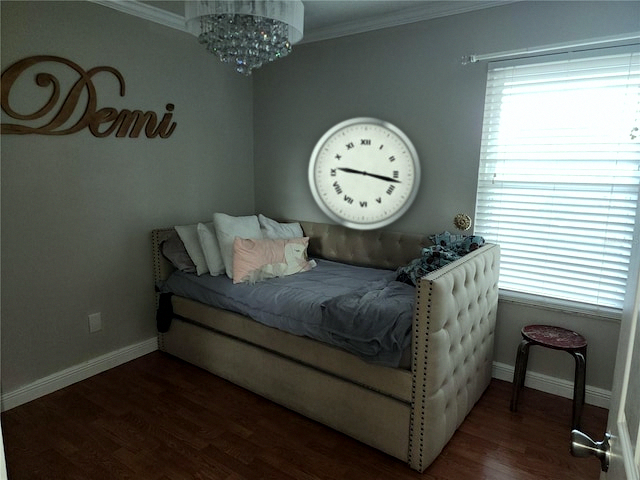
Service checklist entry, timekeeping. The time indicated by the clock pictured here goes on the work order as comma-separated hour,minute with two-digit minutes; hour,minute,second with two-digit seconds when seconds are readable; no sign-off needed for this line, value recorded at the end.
9,17
